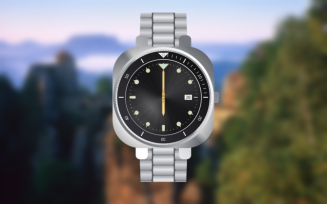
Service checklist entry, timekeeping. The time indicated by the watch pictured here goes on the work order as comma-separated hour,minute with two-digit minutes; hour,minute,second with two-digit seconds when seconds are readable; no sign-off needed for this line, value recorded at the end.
6,00
